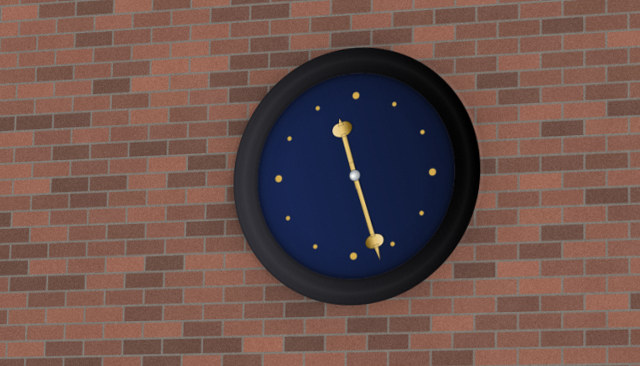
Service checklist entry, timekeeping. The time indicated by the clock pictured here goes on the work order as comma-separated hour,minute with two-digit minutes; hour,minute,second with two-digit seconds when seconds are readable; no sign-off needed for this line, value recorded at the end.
11,27
